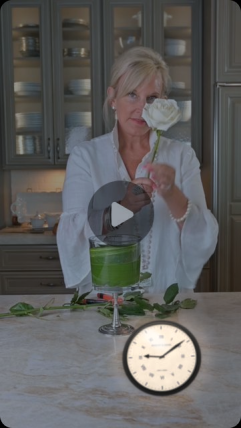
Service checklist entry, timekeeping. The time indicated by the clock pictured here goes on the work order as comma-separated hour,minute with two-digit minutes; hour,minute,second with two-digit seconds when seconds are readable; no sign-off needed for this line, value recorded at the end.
9,09
